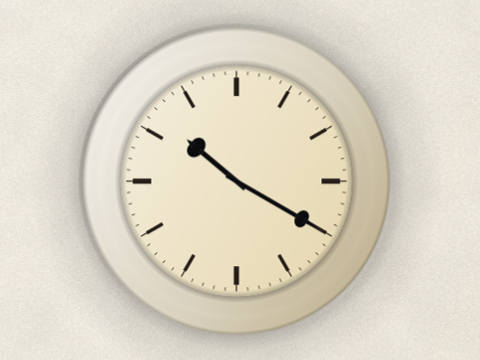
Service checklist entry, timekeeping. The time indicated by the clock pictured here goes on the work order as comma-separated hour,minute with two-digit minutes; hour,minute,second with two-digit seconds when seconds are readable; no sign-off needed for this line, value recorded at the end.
10,20
